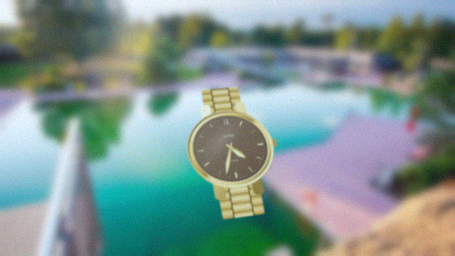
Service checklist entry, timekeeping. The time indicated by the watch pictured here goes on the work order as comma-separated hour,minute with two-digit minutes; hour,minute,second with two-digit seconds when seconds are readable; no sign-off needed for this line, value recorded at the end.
4,33
